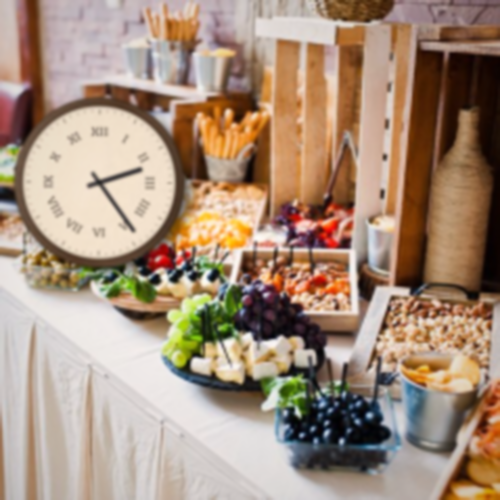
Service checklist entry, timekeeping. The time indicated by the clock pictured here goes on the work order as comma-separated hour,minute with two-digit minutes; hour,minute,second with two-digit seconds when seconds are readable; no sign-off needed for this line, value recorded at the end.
2,24
